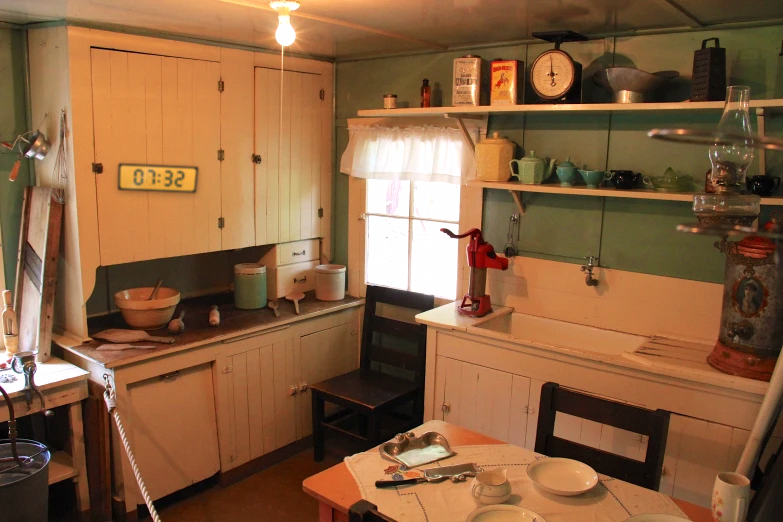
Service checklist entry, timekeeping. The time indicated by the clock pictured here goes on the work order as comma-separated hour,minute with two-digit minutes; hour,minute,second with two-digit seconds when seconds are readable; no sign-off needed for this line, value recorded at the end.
7,32
